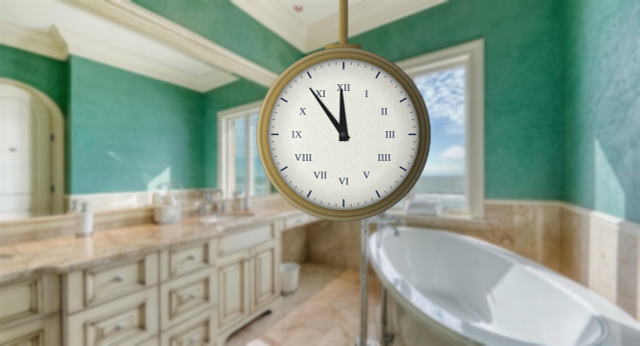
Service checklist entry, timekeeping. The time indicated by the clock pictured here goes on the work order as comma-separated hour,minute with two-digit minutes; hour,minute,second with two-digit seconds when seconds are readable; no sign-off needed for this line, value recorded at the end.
11,54
